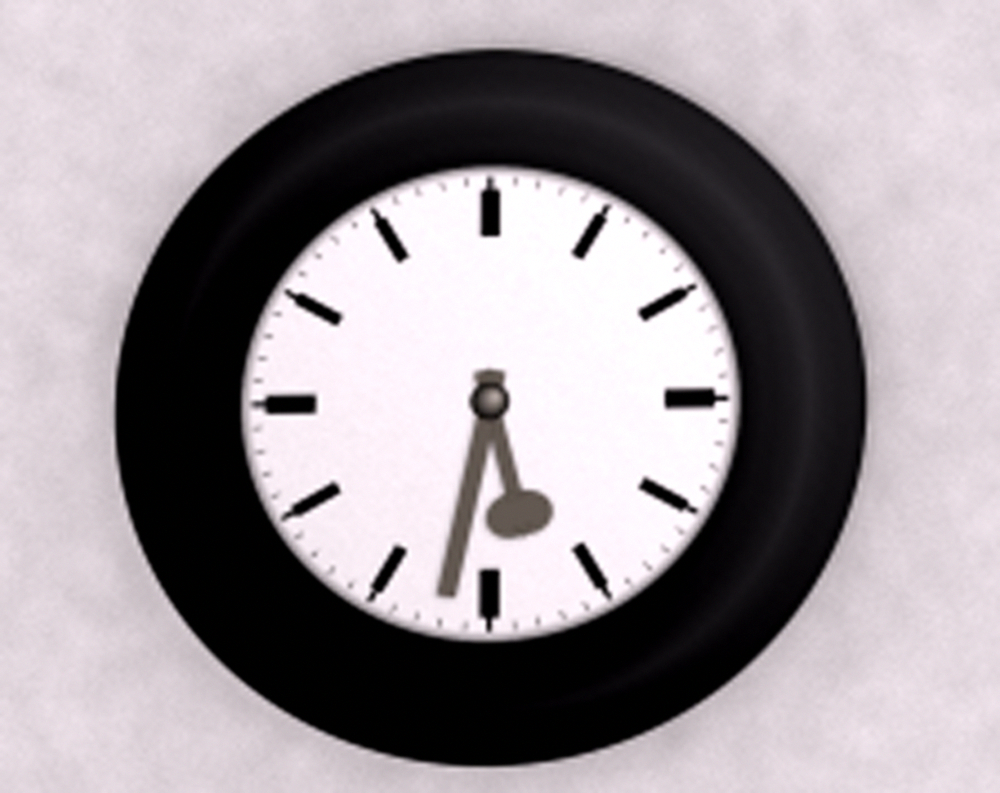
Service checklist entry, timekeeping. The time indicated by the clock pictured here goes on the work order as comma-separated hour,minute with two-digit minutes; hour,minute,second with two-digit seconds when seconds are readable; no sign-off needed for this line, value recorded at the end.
5,32
